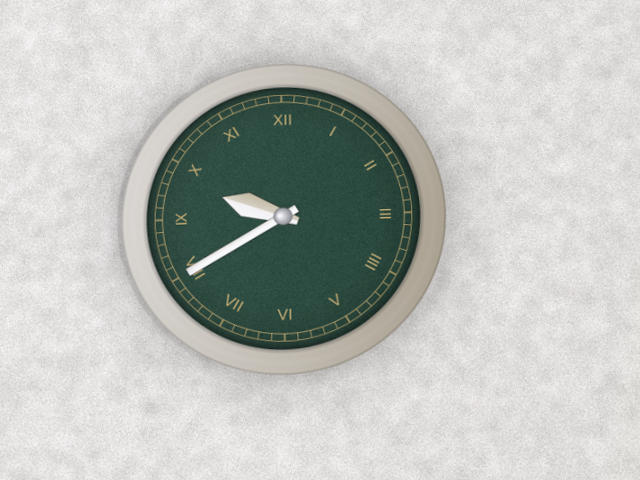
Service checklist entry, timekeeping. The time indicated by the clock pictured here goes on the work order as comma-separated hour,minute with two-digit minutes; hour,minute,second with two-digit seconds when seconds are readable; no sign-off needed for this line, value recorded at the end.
9,40
